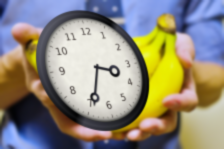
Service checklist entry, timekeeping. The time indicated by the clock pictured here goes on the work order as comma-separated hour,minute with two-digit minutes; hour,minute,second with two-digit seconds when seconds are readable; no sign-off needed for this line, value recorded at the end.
3,34
